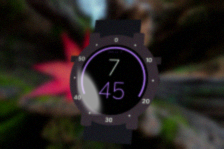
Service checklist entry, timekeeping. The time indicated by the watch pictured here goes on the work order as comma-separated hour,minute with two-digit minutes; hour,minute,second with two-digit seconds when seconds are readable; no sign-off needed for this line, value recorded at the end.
7,45
